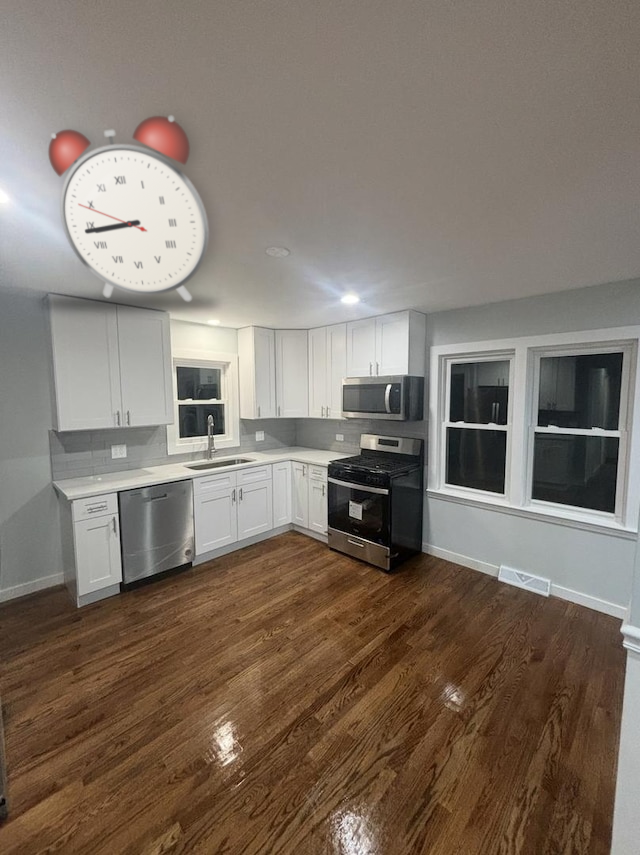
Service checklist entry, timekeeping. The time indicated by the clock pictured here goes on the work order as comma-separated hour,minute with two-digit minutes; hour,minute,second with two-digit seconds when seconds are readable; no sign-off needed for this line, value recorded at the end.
8,43,49
